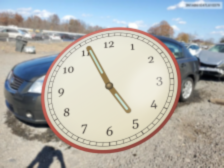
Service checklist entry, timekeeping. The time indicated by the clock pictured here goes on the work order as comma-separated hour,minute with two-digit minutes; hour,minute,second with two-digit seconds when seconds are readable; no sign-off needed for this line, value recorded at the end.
4,56
